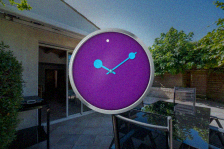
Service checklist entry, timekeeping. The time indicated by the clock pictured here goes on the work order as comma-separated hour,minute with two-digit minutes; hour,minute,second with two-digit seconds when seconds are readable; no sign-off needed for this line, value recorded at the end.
10,10
